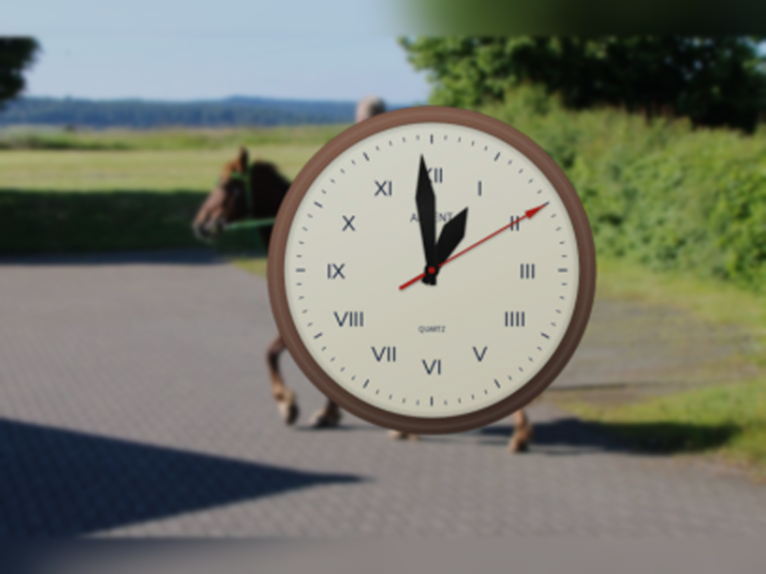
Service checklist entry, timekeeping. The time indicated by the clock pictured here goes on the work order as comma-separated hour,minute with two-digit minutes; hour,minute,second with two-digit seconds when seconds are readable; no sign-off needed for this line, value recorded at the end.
12,59,10
